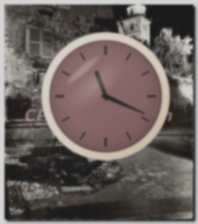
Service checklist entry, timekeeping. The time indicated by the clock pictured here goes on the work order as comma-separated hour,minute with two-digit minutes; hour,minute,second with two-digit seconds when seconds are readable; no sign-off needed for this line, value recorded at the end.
11,19
